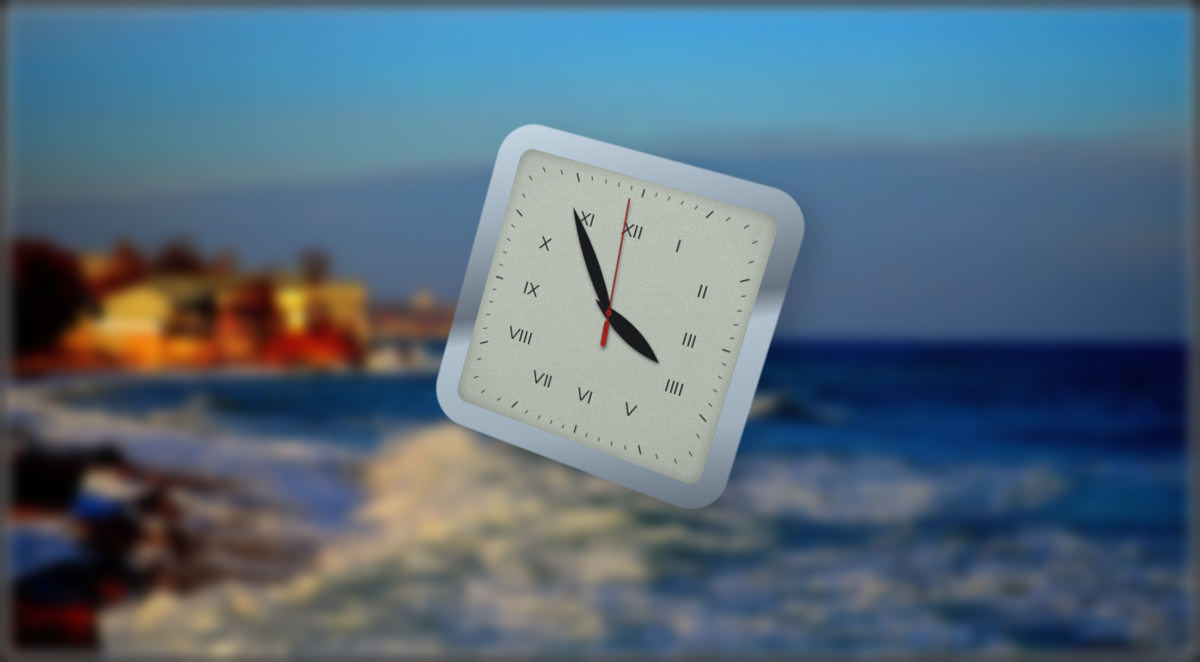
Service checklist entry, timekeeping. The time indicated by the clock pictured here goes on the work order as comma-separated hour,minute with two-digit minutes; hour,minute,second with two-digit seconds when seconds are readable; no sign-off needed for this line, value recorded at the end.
3,53,59
